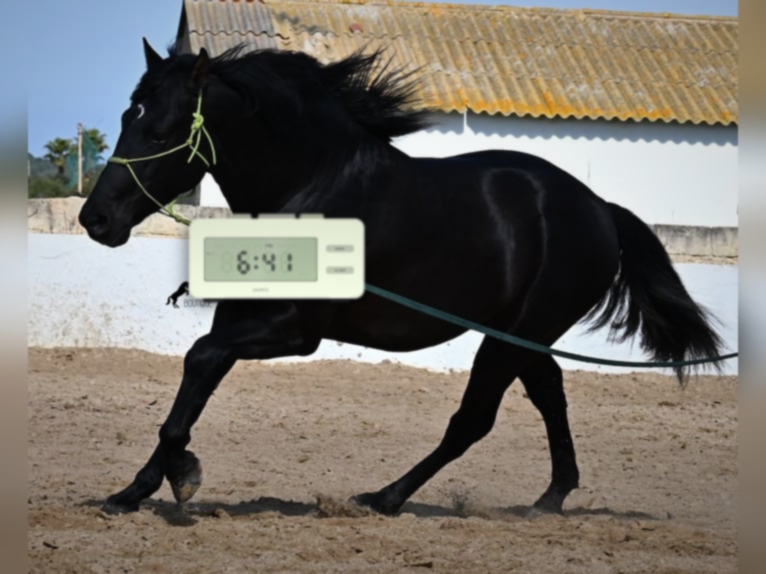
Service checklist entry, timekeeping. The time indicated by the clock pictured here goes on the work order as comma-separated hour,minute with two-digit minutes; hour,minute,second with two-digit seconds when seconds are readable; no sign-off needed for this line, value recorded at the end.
6,41
